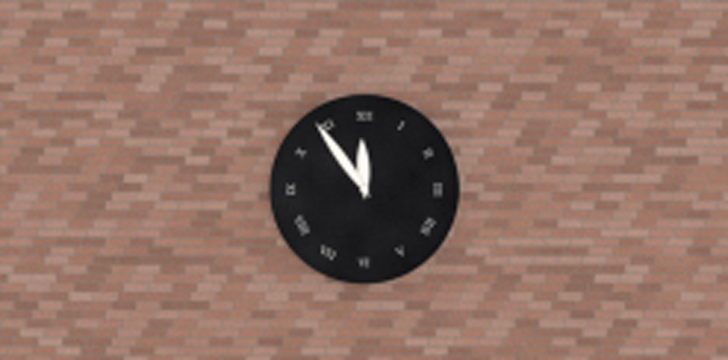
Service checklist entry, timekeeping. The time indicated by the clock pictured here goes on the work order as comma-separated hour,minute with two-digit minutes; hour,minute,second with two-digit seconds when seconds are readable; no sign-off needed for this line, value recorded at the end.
11,54
